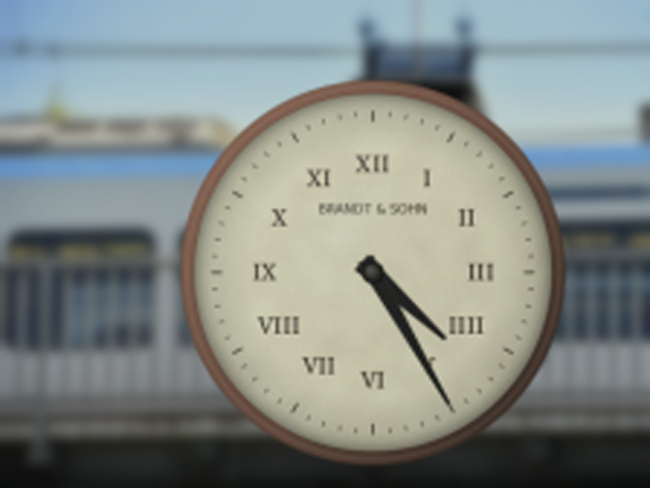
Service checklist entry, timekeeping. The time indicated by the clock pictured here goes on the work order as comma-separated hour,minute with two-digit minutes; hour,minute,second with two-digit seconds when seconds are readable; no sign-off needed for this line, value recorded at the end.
4,25
